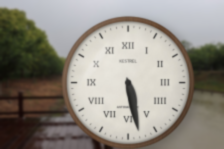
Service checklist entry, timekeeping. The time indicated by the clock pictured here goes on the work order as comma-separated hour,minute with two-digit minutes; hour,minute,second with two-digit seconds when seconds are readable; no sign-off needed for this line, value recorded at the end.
5,28
